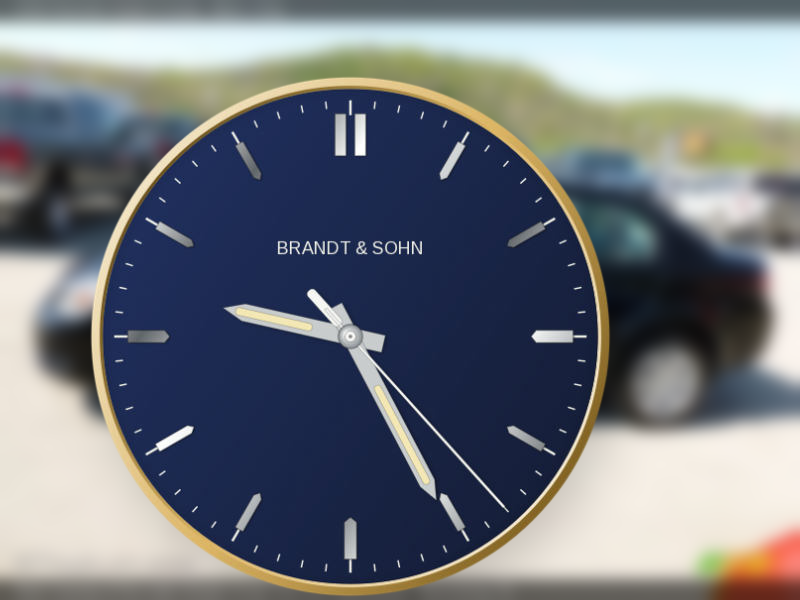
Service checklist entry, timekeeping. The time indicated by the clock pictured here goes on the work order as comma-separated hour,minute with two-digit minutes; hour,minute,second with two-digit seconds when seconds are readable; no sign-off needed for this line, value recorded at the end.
9,25,23
